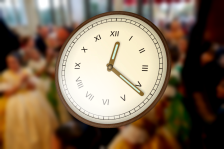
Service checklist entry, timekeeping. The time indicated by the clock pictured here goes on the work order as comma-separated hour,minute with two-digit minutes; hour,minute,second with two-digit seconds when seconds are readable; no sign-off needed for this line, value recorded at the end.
12,21
